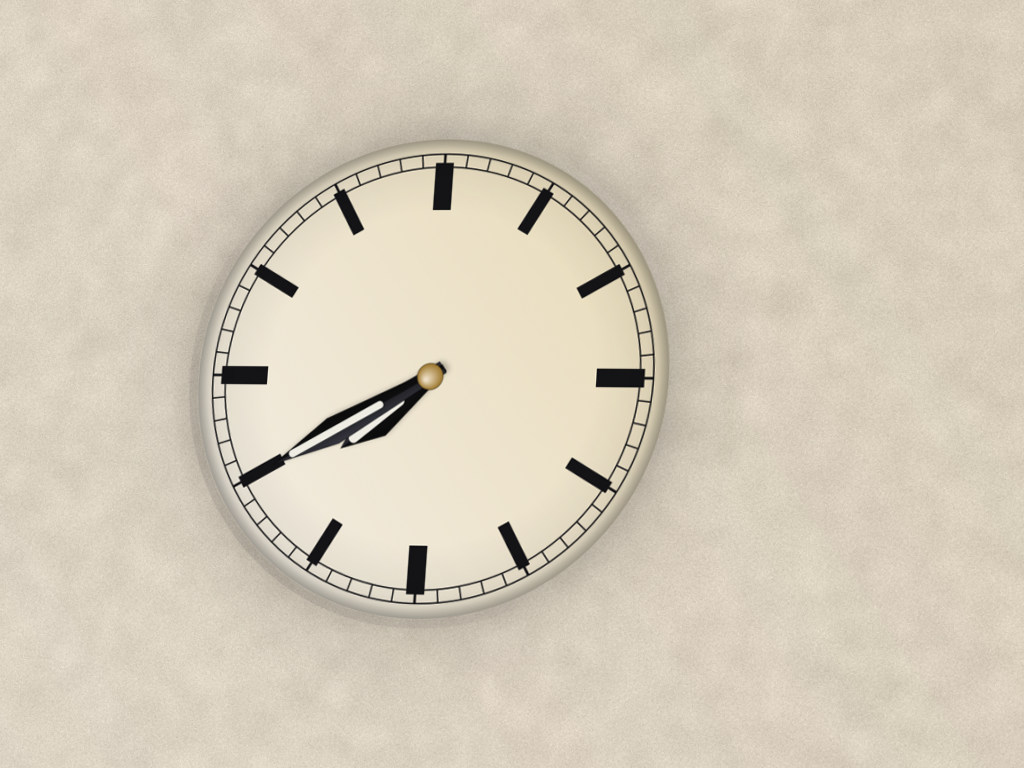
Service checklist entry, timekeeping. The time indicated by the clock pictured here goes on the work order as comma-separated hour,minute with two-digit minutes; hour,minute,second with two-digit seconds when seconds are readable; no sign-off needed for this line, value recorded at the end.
7,40
